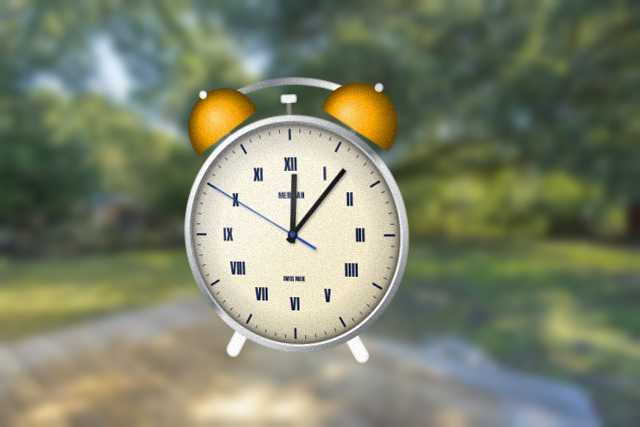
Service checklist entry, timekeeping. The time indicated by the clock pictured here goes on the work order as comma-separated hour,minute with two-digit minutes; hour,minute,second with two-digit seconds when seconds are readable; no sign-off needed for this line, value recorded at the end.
12,06,50
